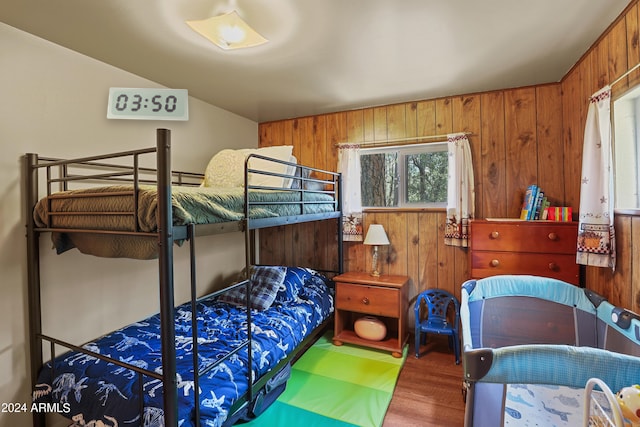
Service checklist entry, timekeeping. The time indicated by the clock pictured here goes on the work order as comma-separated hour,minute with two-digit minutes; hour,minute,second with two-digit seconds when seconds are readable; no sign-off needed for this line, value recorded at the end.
3,50
